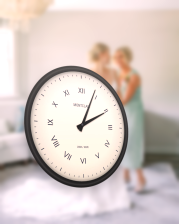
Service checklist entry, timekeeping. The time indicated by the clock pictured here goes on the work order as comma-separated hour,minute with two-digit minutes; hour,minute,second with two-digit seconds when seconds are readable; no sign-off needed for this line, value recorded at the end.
2,04
